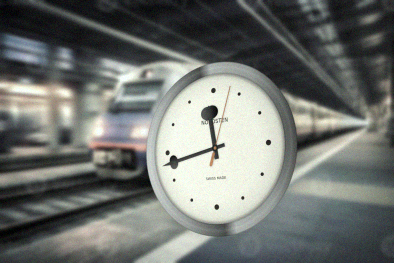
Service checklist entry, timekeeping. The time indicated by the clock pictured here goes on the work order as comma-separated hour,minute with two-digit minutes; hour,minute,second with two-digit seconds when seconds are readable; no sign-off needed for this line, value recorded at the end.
11,43,03
